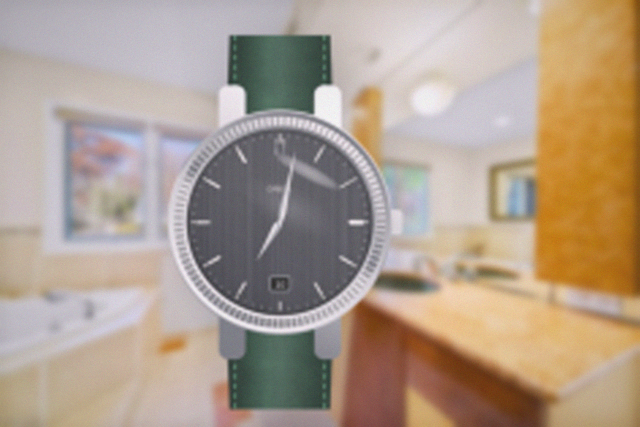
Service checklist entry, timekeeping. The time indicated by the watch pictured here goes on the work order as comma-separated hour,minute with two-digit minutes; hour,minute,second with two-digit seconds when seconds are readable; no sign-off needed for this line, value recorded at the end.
7,02
